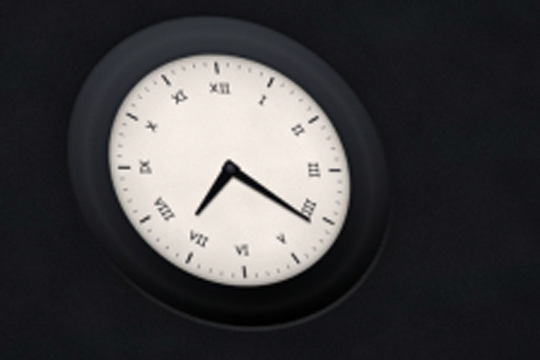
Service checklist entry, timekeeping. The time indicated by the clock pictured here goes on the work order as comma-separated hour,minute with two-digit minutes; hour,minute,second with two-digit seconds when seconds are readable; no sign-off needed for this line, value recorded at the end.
7,21
